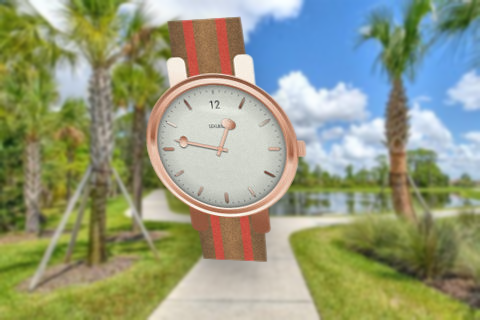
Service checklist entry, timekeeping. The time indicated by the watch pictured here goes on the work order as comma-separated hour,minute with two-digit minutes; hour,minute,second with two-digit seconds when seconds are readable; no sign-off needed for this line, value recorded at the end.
12,47
